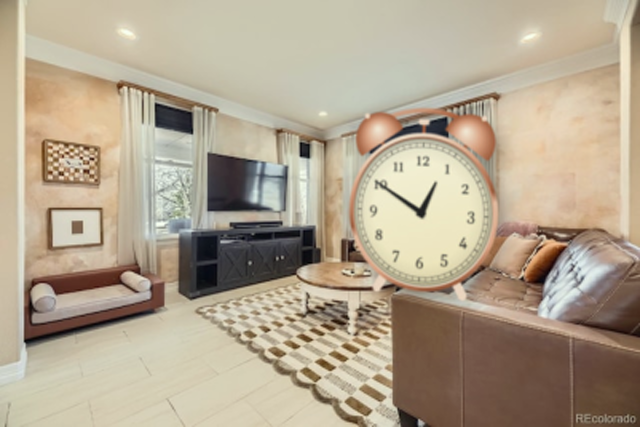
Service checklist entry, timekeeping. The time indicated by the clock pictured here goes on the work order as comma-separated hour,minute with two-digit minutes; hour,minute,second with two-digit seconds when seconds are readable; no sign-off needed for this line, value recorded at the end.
12,50
